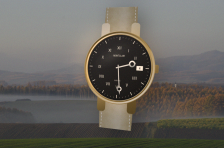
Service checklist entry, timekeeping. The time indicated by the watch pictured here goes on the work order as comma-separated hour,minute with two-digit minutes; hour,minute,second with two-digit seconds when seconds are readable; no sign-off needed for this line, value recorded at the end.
2,29
